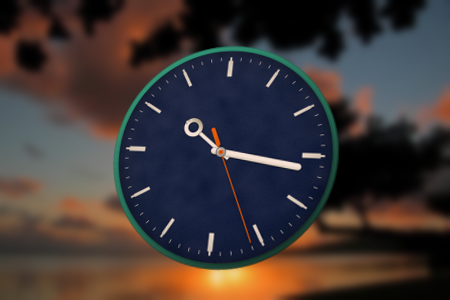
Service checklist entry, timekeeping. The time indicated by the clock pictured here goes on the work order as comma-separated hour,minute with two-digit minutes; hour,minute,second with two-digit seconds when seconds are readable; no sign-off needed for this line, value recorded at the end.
10,16,26
